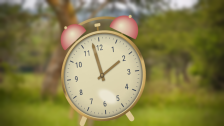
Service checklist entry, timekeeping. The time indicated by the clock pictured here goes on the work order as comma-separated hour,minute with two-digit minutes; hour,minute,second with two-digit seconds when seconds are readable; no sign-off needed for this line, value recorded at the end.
1,58
